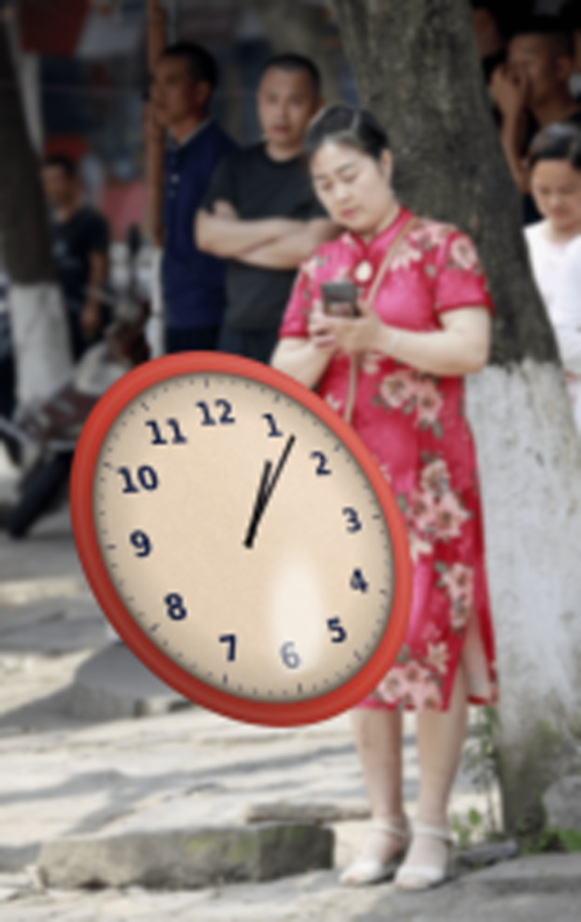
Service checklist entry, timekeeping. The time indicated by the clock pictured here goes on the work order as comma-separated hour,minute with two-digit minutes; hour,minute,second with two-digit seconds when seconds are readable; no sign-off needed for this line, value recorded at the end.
1,07
